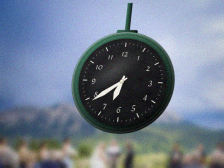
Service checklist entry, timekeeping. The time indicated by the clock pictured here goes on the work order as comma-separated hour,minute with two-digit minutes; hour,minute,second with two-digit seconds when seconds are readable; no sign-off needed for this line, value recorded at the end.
6,39
